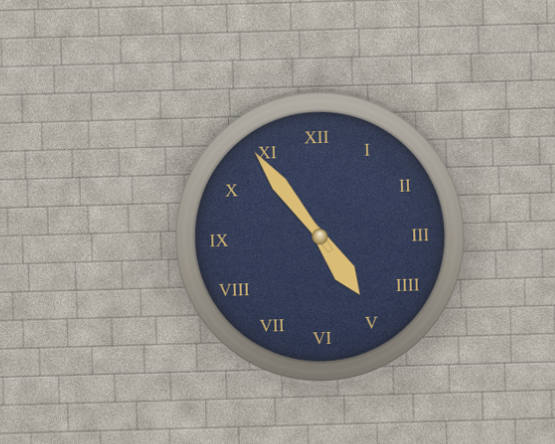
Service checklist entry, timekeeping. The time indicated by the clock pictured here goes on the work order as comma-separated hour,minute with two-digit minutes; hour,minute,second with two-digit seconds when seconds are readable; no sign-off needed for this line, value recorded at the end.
4,54
